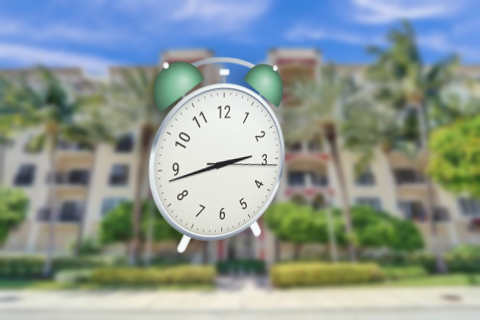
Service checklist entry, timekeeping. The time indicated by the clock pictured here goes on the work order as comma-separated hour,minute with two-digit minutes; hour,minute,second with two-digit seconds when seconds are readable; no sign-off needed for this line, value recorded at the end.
2,43,16
